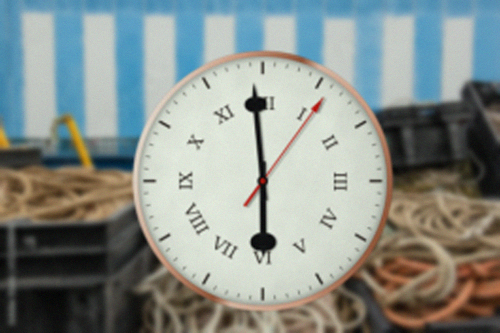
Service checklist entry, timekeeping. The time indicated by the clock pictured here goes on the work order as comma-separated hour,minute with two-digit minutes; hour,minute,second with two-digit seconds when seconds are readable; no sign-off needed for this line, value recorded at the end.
5,59,06
